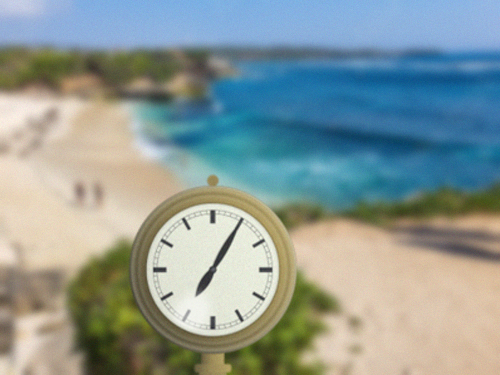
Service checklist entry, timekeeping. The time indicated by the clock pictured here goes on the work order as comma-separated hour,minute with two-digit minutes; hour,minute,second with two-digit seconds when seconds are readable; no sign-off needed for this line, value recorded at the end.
7,05
